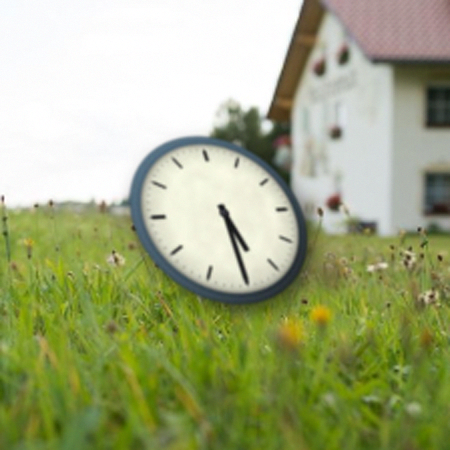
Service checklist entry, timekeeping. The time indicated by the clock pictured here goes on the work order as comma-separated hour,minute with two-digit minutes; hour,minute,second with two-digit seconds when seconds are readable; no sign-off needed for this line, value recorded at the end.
5,30
